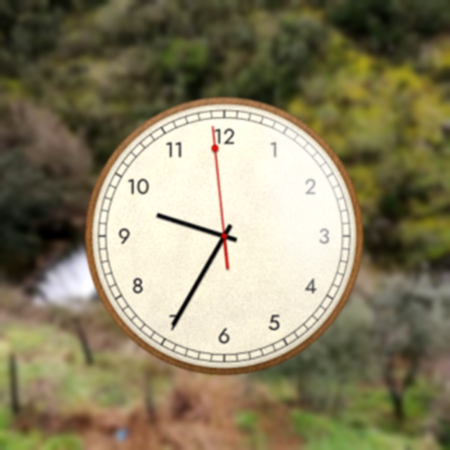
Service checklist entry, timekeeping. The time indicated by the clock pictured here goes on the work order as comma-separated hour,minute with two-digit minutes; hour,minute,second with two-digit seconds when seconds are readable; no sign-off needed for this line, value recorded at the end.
9,34,59
